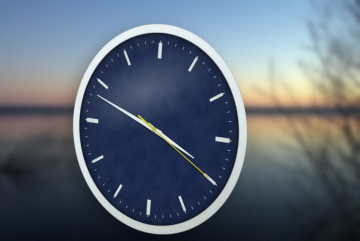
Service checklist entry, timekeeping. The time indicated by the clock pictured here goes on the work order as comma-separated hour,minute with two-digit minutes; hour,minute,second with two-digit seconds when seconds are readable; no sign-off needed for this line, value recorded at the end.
3,48,20
